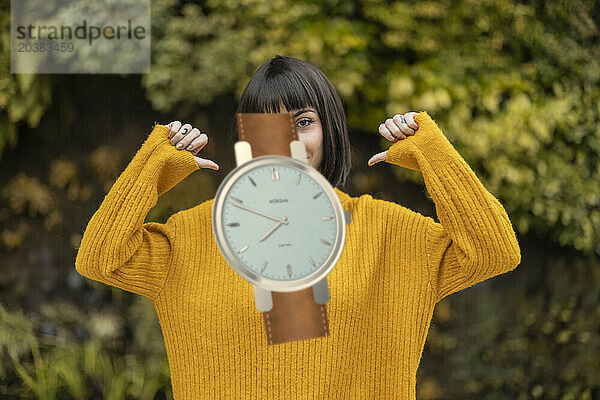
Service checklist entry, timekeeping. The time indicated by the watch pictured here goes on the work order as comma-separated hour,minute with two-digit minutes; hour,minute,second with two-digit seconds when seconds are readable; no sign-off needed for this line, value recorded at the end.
7,49
